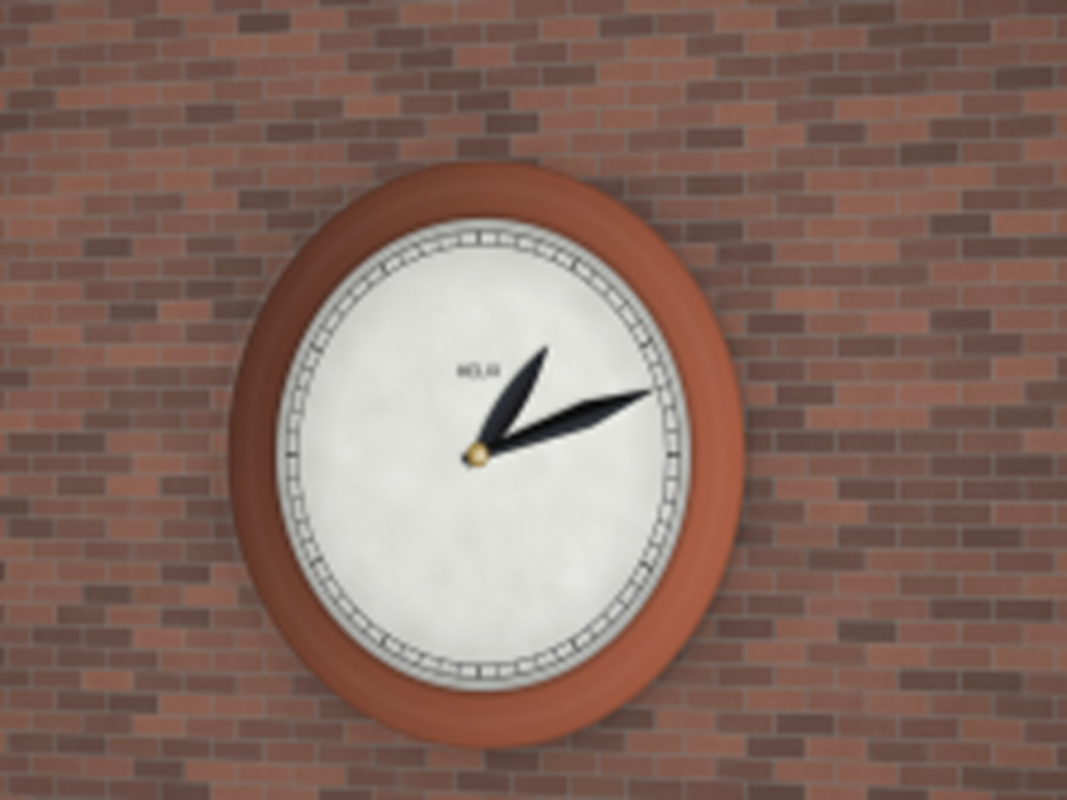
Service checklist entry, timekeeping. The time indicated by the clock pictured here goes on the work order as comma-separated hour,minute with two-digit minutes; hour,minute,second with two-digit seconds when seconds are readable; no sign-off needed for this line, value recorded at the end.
1,12
